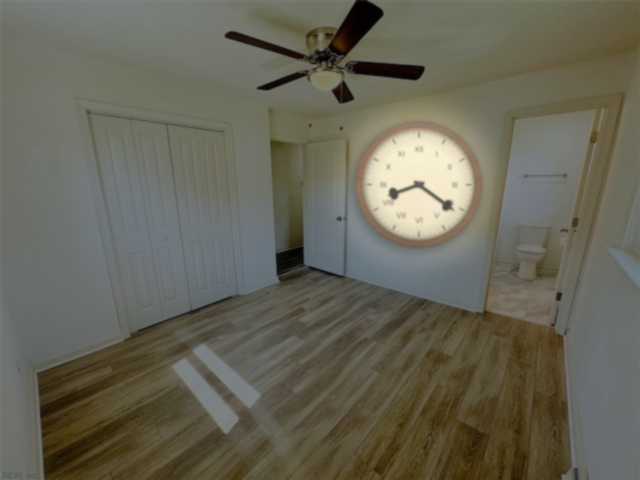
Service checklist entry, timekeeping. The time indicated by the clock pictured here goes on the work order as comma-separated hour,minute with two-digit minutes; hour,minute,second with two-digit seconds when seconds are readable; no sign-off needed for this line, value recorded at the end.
8,21
